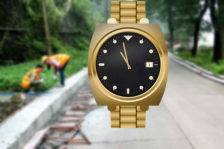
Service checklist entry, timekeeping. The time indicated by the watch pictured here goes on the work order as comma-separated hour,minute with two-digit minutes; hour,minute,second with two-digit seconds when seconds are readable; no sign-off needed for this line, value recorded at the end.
10,58
